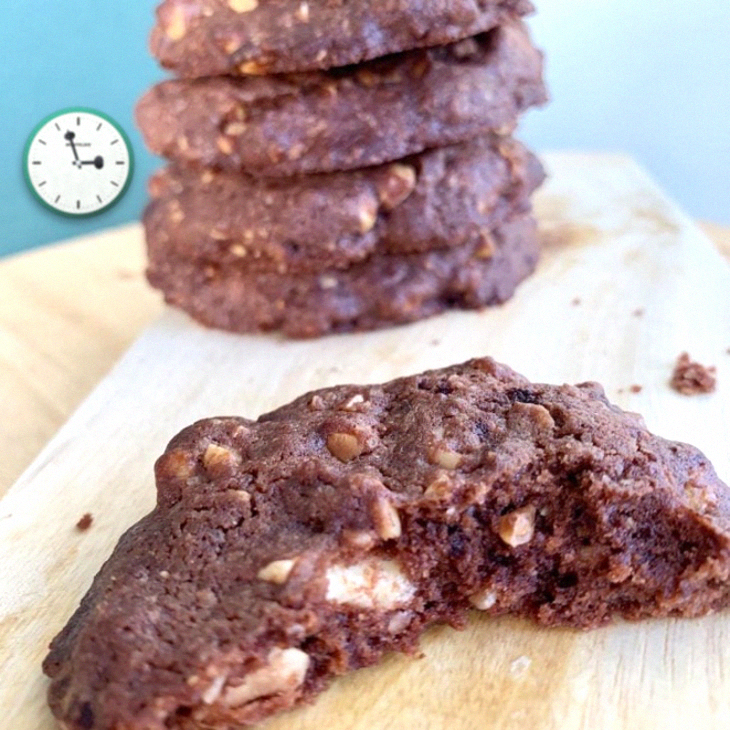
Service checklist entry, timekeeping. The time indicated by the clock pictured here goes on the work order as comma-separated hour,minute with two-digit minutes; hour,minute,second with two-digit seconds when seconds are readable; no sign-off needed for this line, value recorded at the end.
2,57
